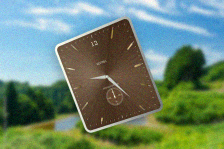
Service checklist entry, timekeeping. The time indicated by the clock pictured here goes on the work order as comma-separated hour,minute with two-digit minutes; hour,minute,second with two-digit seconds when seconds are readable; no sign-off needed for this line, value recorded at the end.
9,25
